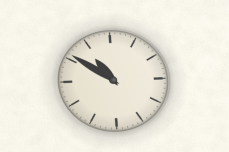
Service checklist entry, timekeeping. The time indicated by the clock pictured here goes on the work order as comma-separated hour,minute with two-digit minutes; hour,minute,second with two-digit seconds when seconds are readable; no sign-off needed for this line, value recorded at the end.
10,51
